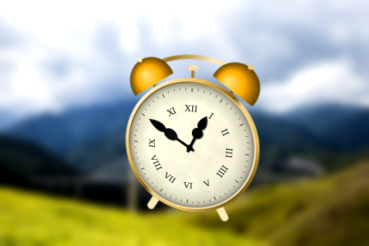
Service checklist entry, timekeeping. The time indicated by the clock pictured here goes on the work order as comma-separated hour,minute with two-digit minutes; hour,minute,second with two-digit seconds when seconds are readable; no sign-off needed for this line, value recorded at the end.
12,50
